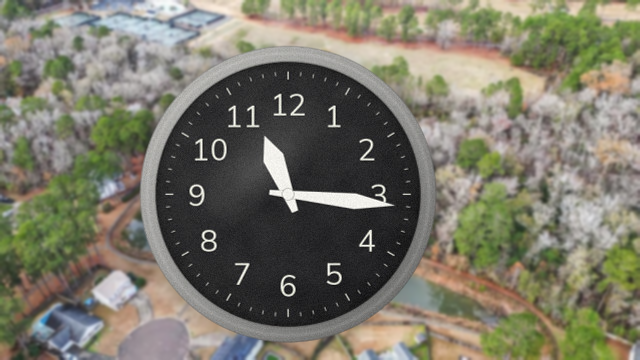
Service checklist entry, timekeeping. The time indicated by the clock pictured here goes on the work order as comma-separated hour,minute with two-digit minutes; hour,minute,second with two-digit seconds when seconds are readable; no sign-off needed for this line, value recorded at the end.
11,16
